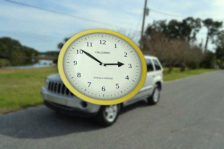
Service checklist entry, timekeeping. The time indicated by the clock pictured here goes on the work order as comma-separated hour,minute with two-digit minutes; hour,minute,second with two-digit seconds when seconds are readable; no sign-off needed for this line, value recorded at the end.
2,51
